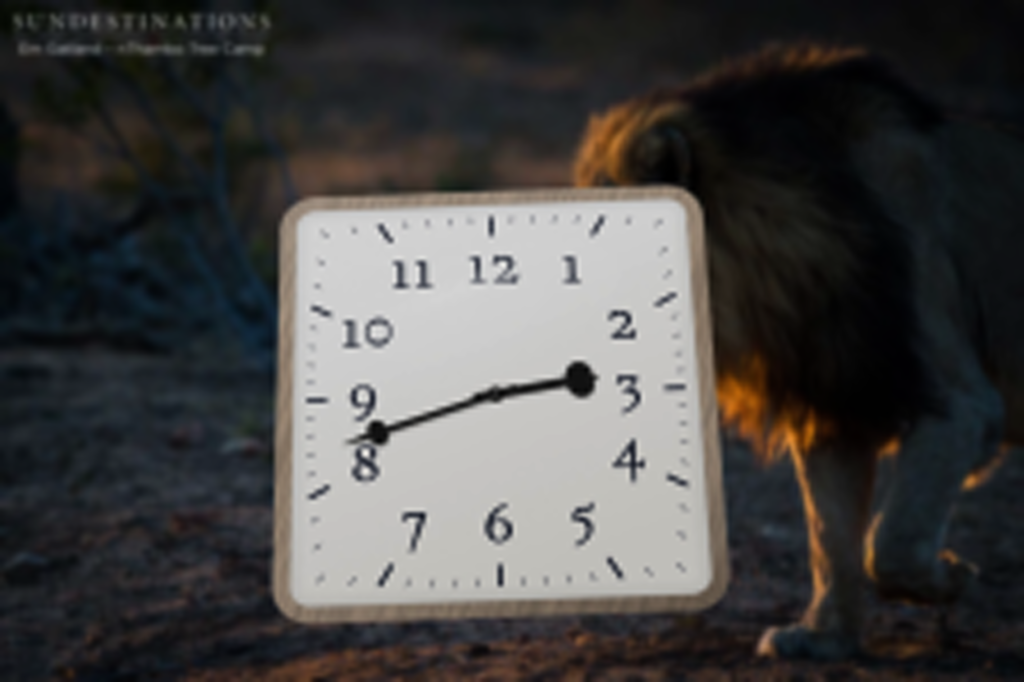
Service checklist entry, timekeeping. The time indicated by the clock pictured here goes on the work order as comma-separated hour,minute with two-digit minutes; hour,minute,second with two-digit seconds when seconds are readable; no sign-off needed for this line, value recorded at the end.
2,42
